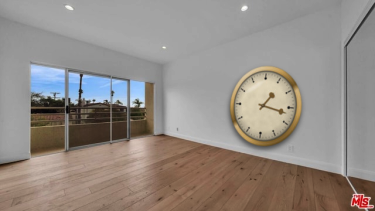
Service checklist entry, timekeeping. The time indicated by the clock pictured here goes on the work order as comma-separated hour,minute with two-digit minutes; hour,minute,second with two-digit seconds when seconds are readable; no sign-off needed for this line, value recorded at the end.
1,17
